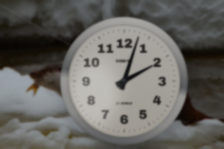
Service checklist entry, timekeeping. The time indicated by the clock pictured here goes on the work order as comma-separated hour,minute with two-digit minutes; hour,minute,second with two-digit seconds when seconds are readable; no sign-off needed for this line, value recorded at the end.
2,03
